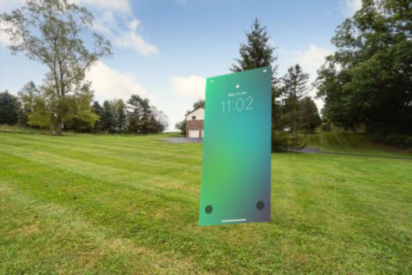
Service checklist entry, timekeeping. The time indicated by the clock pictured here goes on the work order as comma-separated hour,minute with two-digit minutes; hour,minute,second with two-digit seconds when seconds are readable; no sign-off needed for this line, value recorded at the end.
11,02
